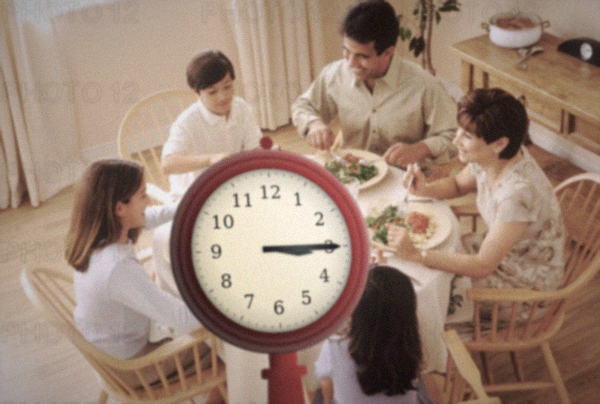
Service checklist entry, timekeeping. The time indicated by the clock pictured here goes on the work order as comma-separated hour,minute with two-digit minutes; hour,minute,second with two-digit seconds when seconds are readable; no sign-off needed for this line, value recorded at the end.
3,15
